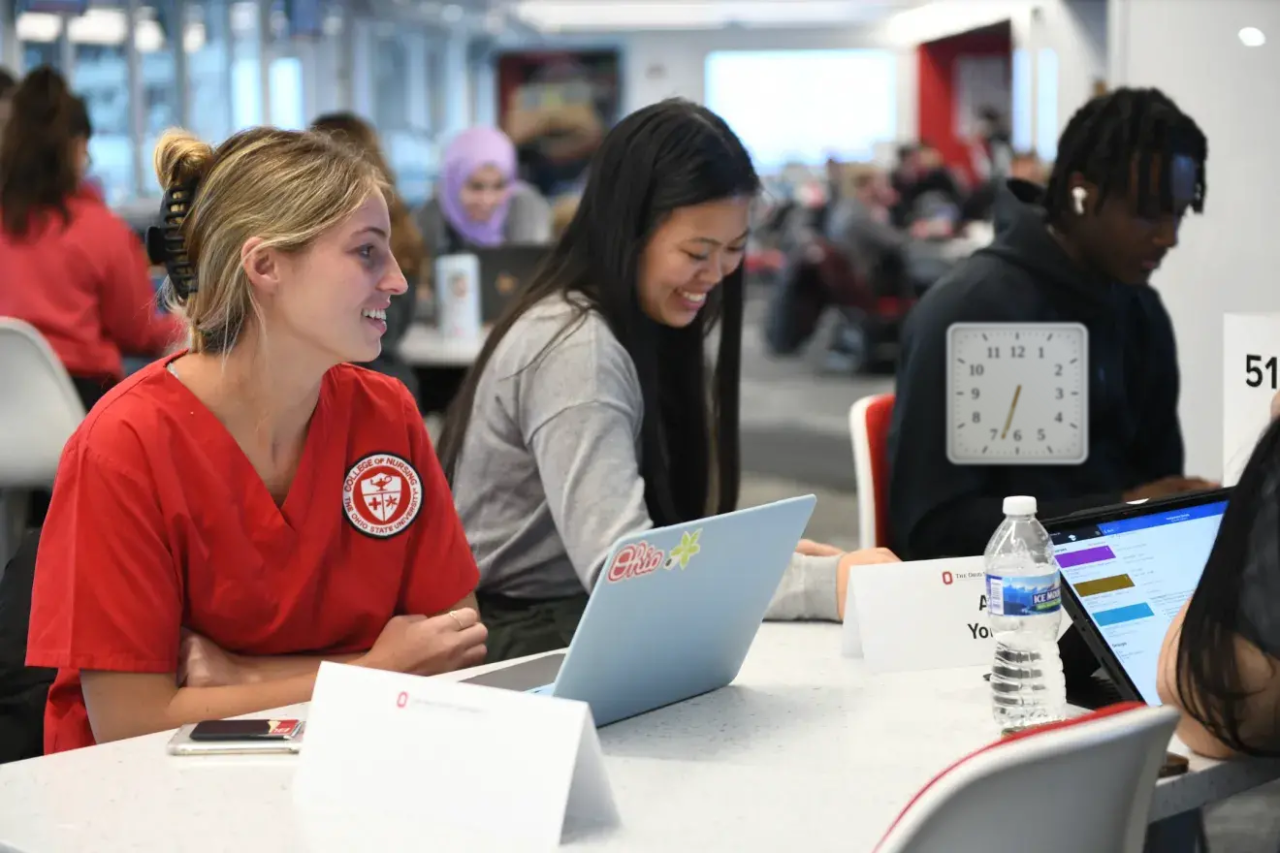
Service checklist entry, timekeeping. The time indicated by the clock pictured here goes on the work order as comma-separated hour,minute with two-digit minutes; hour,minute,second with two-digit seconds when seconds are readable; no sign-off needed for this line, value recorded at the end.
6,33
